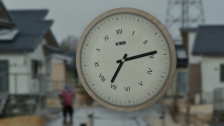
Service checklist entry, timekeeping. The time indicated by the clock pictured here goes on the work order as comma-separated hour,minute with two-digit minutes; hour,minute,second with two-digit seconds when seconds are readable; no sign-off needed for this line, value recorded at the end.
7,14
